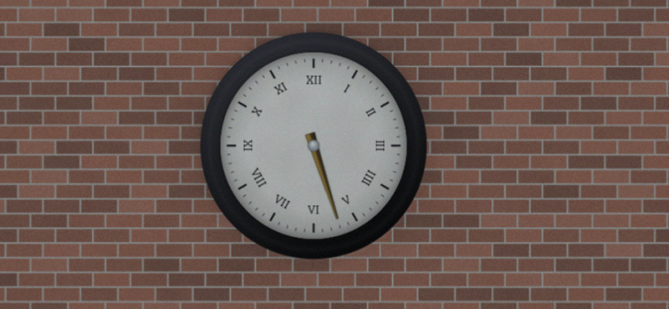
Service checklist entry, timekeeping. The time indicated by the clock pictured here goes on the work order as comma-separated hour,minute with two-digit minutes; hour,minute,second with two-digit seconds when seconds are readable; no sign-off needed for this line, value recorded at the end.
5,27
